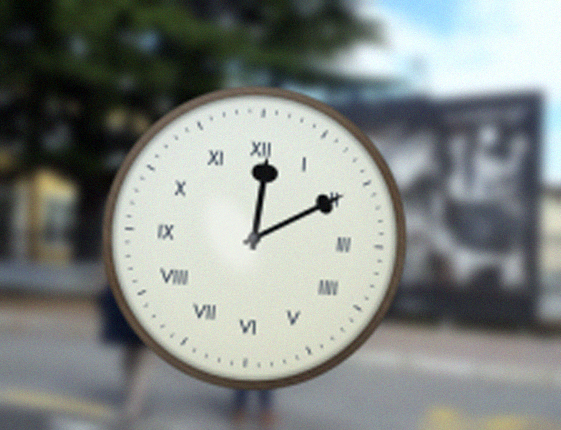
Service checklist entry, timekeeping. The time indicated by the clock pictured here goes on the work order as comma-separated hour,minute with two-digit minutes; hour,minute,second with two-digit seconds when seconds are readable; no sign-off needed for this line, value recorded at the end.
12,10
